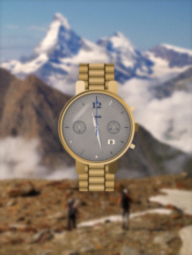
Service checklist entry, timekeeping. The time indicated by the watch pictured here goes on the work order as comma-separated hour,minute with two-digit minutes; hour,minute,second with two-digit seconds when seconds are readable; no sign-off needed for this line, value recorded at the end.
11,28
